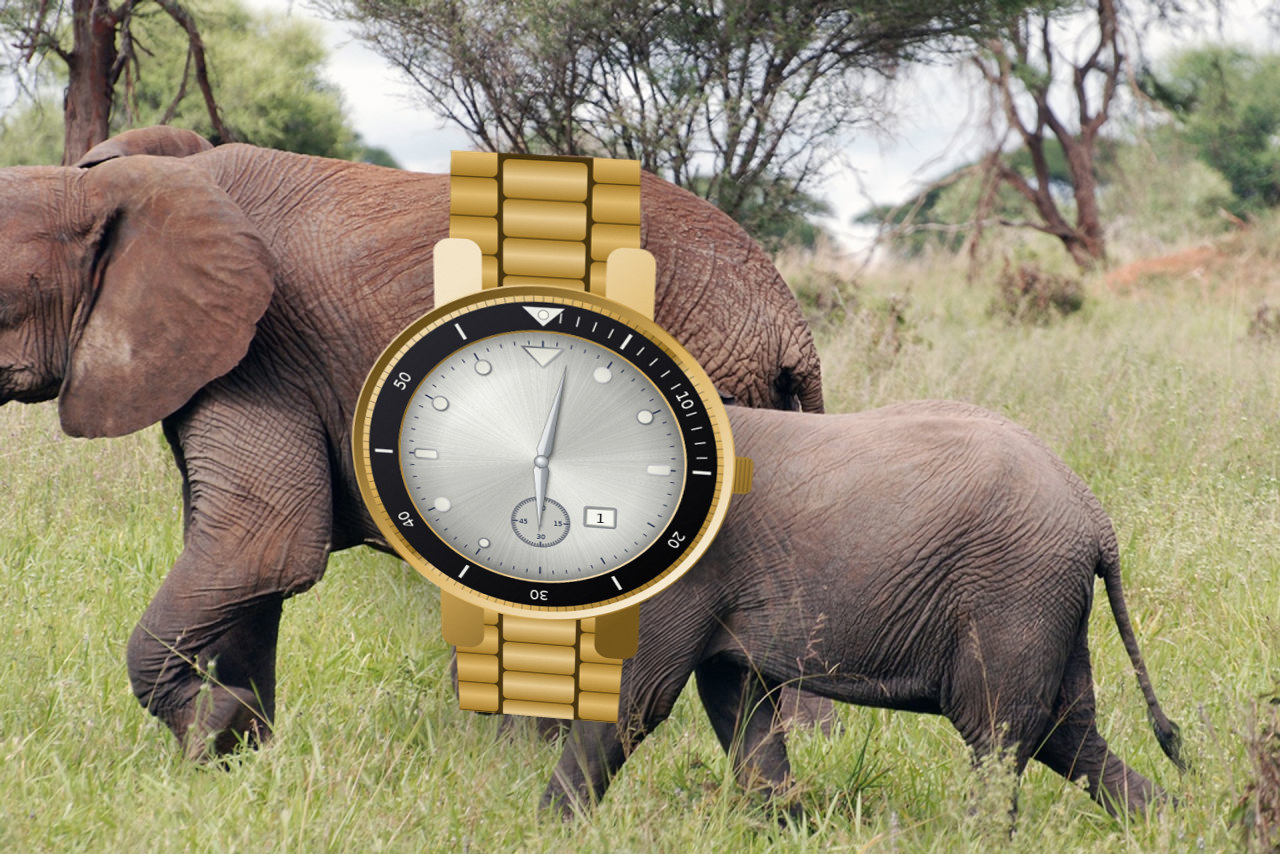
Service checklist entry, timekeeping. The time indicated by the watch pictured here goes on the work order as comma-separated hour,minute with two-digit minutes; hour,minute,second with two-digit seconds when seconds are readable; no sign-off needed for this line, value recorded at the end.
6,02
